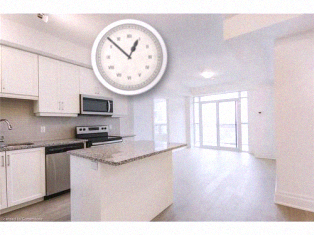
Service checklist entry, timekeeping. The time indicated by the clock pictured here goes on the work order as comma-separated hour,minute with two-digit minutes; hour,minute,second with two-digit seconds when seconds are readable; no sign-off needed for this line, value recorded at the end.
12,52
